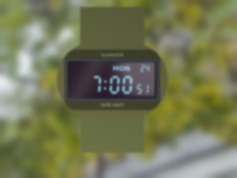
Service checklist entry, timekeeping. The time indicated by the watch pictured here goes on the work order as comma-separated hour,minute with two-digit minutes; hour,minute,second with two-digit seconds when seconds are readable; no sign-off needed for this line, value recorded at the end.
7,00
